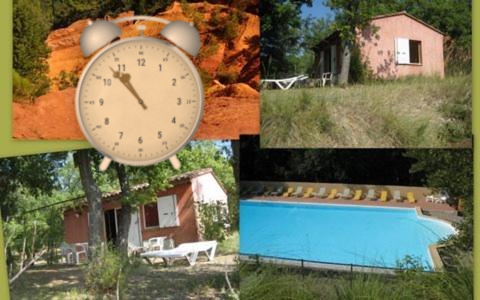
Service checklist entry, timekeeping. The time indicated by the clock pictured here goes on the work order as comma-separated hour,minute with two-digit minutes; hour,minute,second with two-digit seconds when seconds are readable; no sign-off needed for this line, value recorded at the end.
10,53
